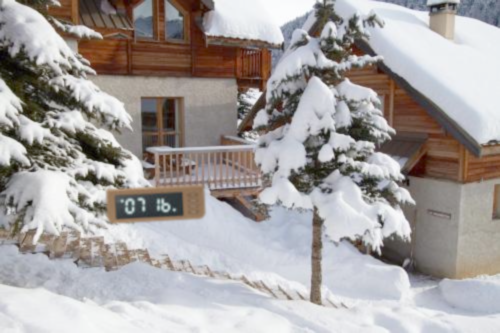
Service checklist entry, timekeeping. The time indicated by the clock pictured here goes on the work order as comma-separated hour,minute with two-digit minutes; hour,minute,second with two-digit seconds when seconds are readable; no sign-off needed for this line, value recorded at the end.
7,16
